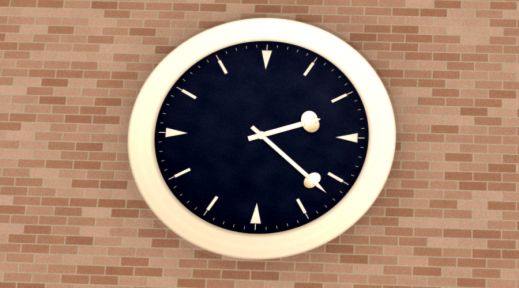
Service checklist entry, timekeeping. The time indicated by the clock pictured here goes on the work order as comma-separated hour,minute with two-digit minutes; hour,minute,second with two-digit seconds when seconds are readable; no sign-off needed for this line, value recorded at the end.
2,22
